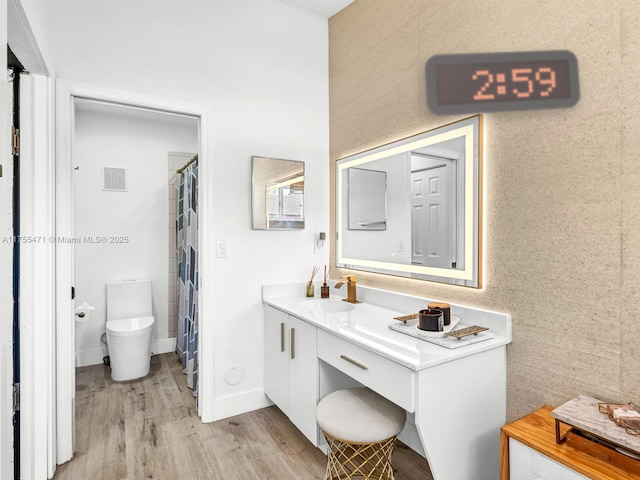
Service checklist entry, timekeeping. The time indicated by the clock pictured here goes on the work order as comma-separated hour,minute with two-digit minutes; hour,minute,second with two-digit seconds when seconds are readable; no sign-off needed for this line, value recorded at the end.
2,59
